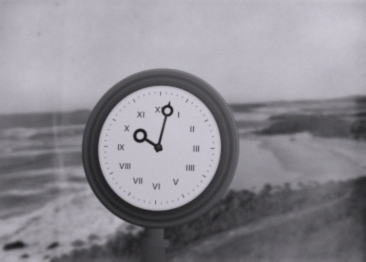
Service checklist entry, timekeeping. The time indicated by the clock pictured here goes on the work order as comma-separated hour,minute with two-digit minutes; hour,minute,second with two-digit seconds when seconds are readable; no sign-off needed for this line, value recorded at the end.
10,02
